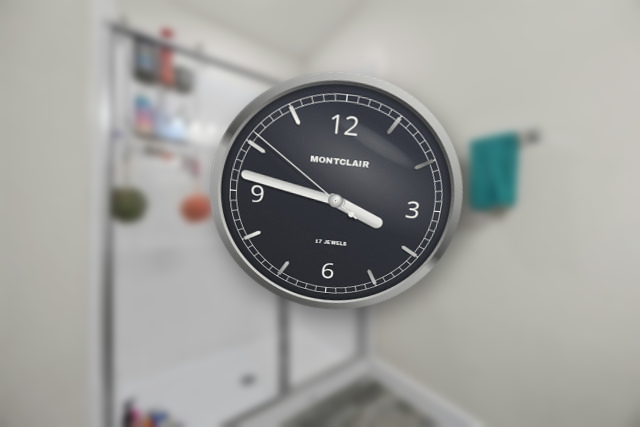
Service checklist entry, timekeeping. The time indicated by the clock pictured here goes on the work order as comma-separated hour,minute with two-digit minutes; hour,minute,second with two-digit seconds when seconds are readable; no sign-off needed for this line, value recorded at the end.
3,46,51
